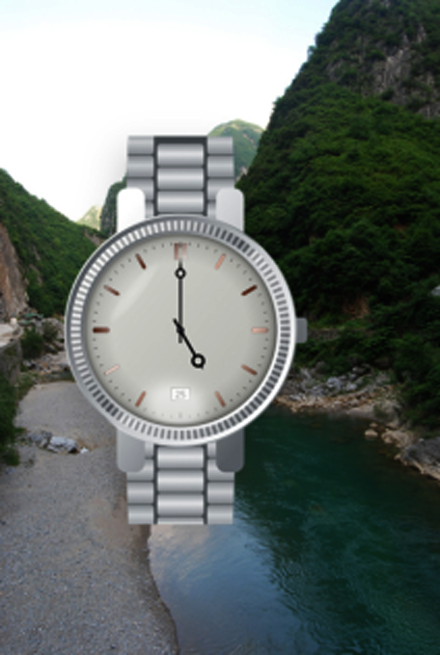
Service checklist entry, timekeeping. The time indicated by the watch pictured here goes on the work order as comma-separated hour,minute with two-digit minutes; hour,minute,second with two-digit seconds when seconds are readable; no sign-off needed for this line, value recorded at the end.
5,00
